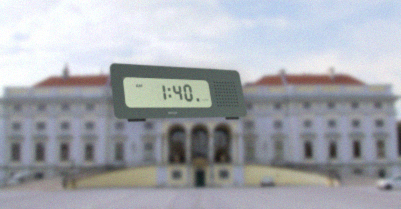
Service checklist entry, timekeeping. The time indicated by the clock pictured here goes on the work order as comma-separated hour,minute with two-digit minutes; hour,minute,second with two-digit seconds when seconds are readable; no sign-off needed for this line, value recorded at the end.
1,40
